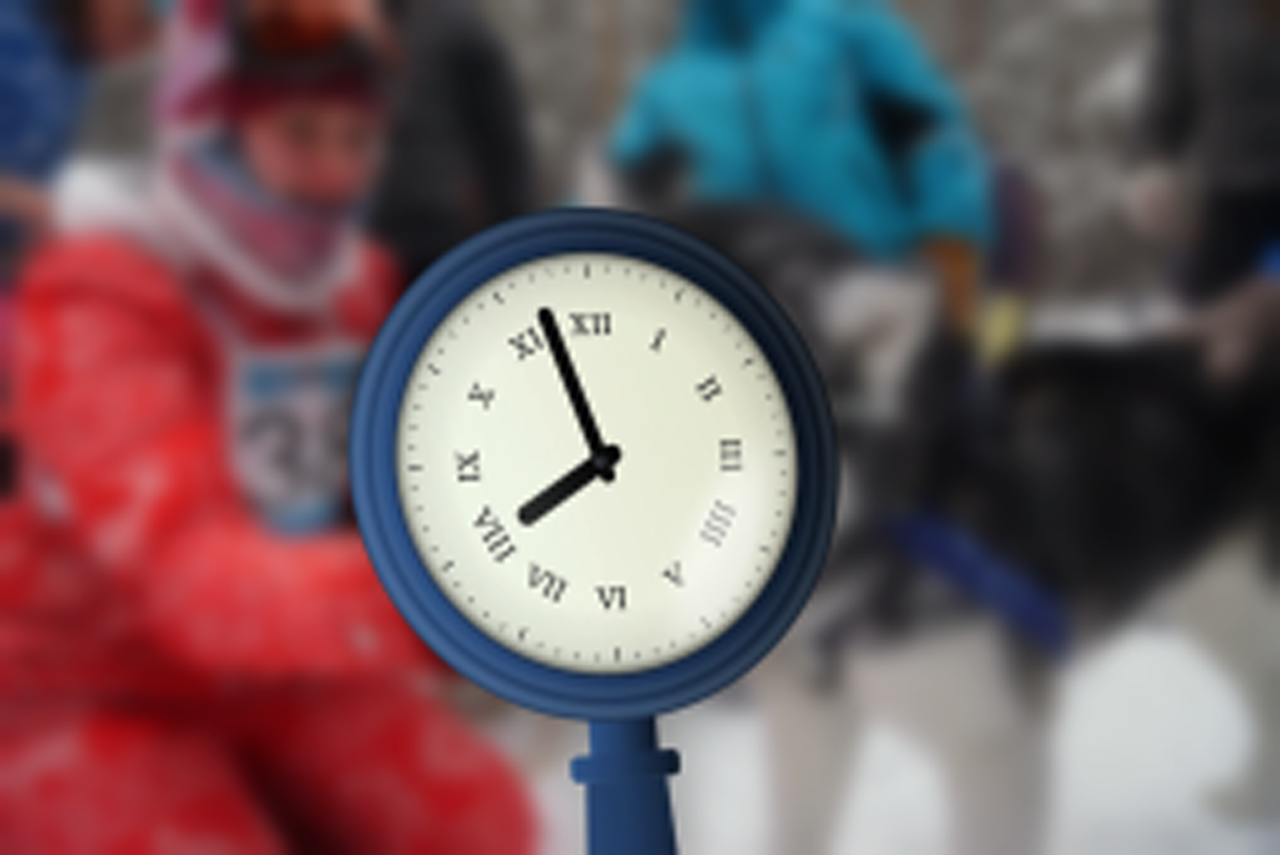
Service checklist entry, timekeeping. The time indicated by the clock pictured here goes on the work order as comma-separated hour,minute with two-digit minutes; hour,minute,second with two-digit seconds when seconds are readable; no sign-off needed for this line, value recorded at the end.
7,57
